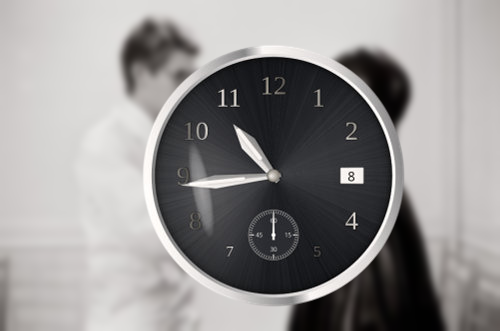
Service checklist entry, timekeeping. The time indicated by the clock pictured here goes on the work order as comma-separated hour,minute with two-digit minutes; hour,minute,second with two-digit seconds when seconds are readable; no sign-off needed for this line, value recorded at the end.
10,44
